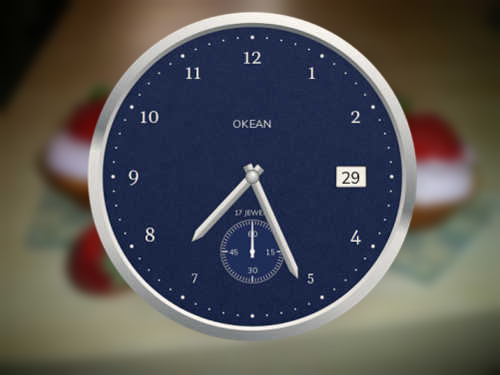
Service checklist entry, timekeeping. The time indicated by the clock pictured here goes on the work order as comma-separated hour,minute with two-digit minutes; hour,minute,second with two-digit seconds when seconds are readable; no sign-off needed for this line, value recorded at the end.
7,26
